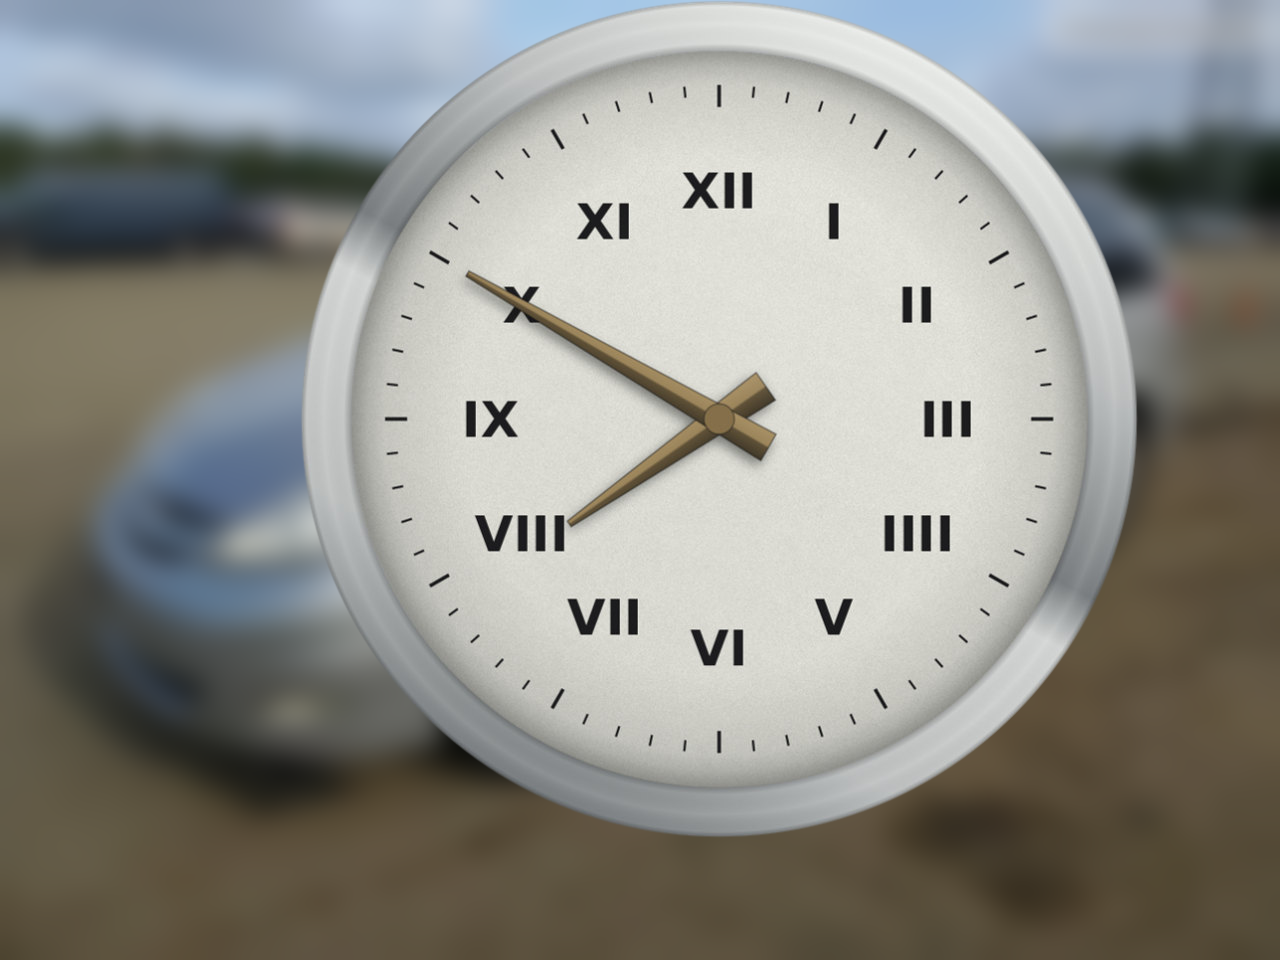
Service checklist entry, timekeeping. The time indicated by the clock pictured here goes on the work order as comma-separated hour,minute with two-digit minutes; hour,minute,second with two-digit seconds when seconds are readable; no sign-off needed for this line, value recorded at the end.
7,50
